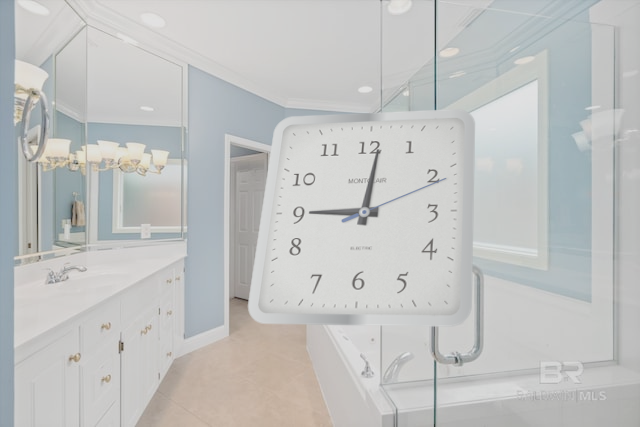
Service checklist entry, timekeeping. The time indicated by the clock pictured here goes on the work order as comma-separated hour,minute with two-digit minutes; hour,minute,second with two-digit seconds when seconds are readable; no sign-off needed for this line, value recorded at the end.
9,01,11
